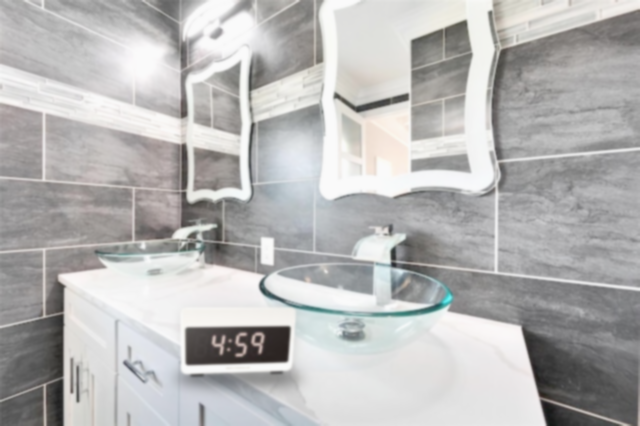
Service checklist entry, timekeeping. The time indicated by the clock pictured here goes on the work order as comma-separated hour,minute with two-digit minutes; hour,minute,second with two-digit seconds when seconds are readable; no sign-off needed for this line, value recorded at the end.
4,59
